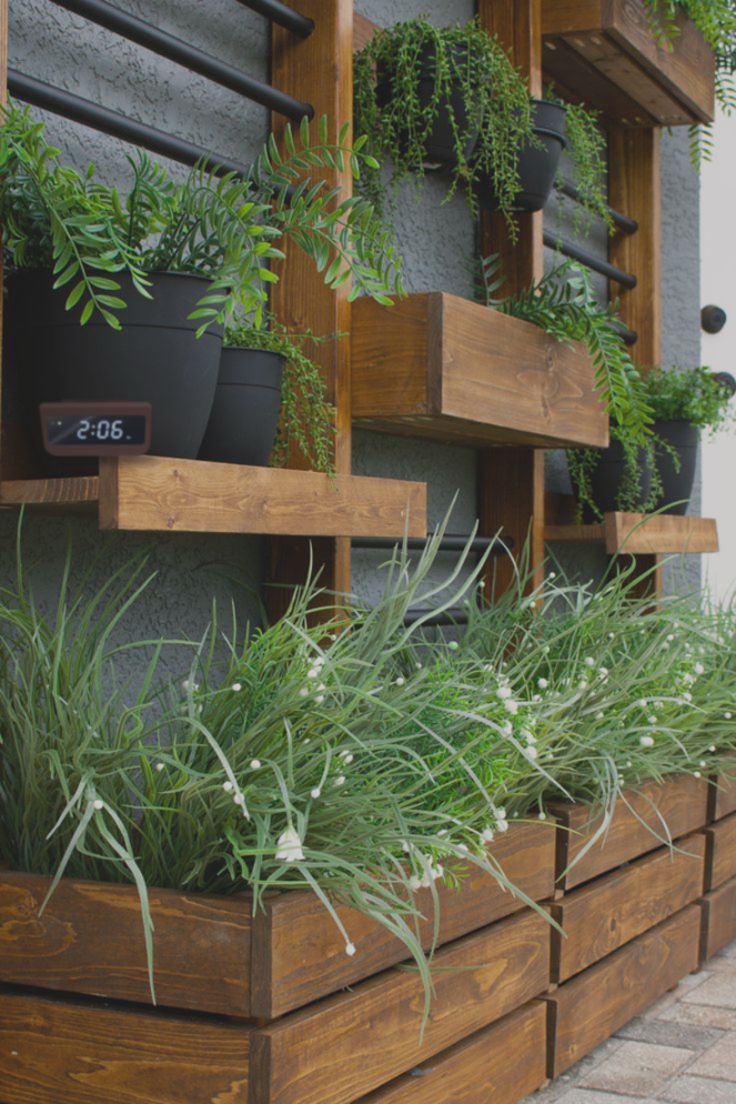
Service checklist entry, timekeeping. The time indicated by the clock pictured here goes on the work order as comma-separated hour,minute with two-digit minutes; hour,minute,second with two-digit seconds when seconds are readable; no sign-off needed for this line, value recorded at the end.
2,06
